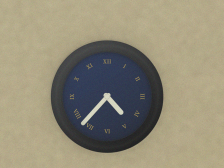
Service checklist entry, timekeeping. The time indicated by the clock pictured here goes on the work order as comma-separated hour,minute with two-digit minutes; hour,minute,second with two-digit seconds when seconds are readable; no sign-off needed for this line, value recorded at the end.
4,37
